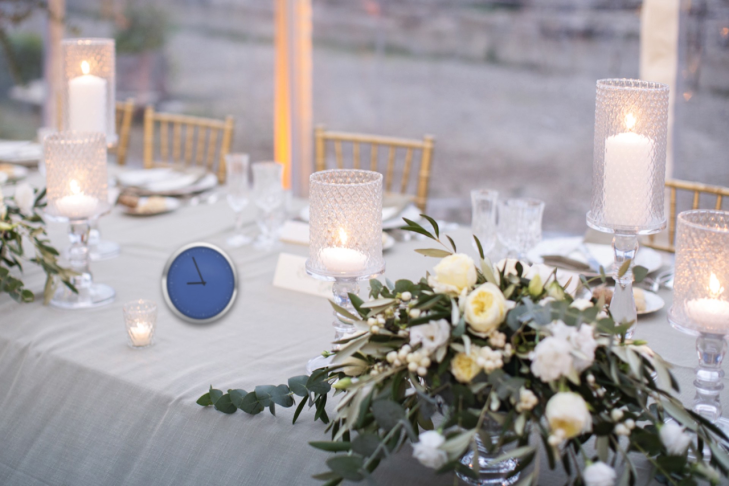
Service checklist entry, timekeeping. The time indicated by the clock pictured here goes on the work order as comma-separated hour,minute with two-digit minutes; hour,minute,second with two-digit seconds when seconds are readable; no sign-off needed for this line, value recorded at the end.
8,56
